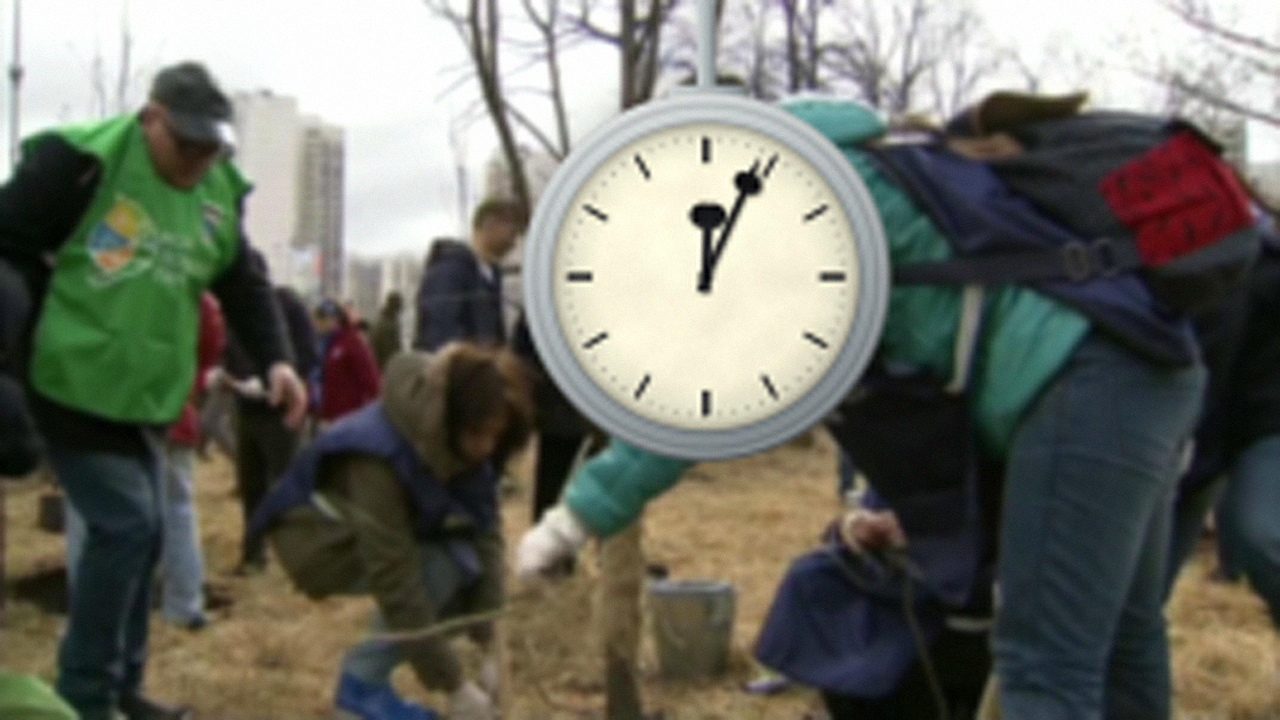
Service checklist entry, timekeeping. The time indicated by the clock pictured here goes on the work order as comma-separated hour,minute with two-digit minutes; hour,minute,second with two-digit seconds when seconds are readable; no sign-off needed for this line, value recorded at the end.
12,04
